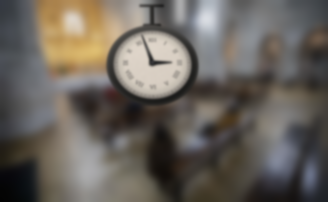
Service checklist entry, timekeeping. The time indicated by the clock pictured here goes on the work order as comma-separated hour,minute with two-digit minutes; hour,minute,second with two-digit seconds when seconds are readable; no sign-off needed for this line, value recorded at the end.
2,57
